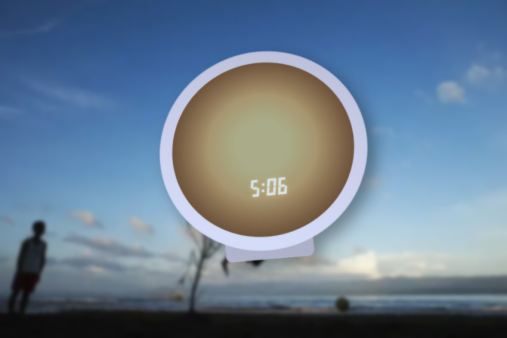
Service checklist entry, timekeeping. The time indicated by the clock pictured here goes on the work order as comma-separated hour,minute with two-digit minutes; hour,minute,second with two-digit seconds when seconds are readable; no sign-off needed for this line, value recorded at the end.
5,06
